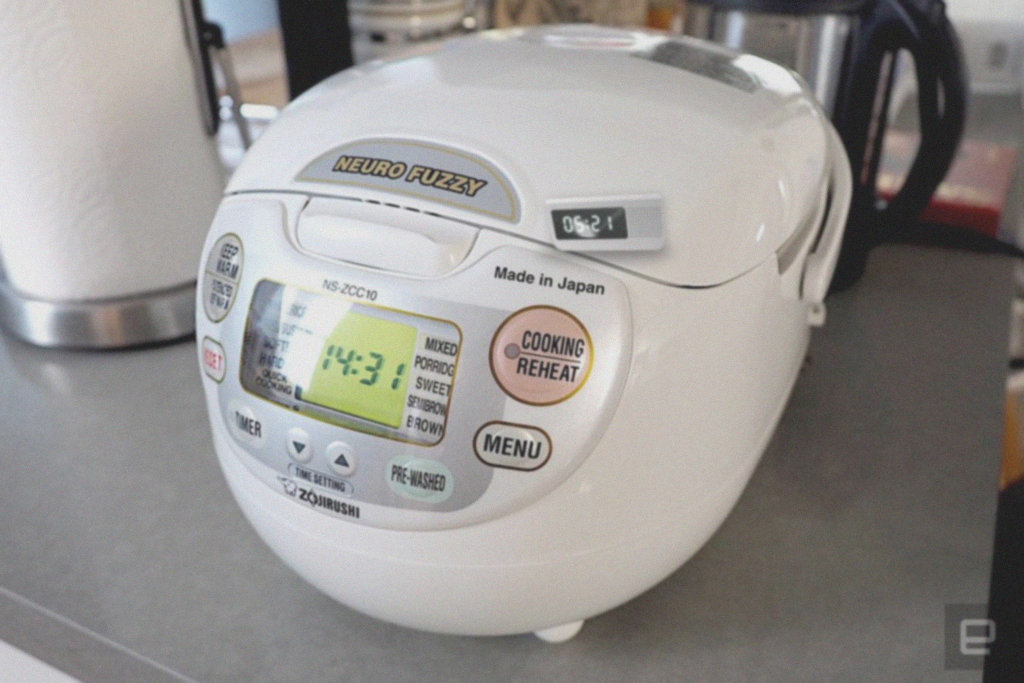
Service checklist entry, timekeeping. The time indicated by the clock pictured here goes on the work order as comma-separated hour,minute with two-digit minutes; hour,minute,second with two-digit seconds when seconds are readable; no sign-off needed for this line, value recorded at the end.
5,21
